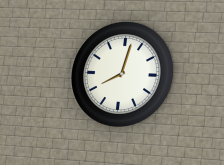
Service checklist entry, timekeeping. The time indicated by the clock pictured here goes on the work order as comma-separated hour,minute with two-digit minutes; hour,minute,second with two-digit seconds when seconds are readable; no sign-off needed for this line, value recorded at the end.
8,02
